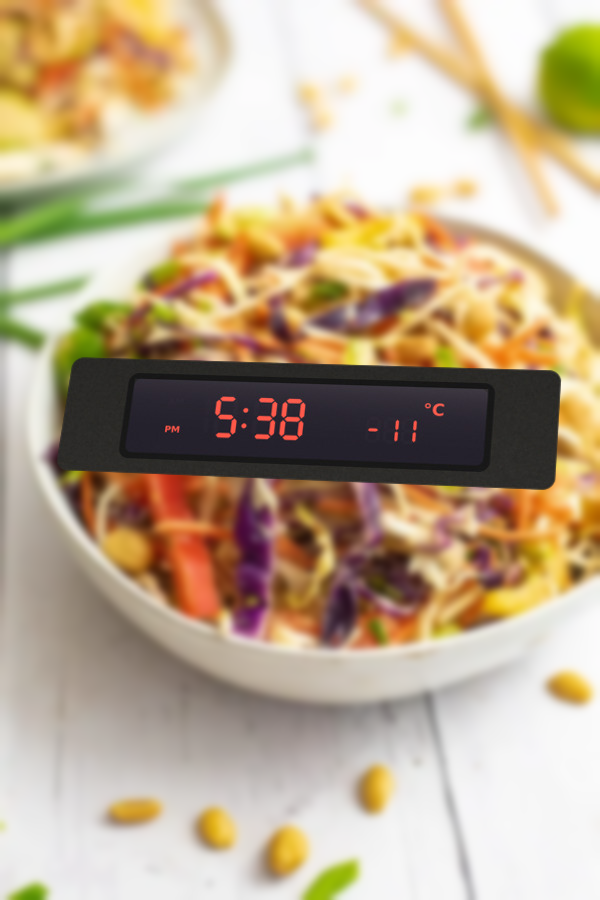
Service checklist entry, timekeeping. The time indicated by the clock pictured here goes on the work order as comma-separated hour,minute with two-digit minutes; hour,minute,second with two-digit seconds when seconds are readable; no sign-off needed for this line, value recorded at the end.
5,38
